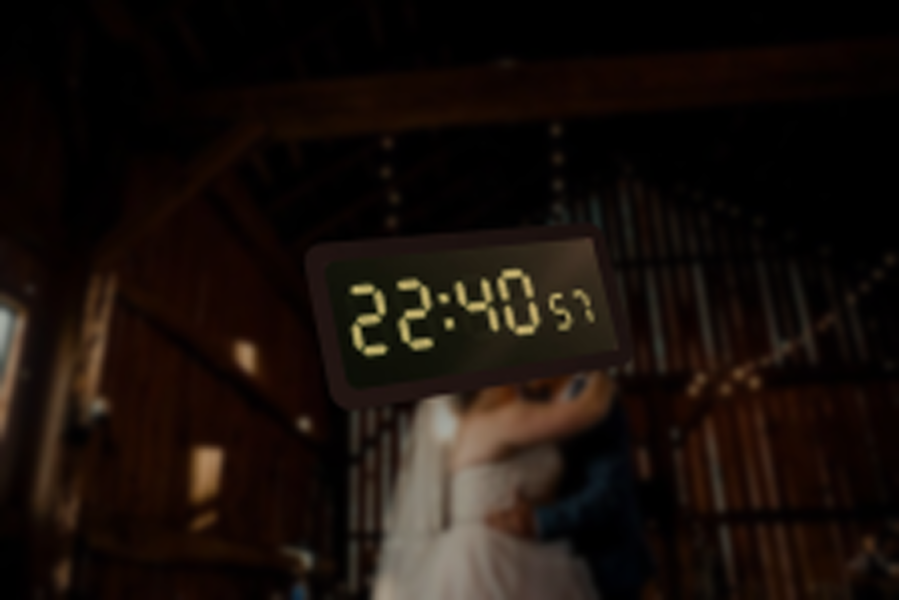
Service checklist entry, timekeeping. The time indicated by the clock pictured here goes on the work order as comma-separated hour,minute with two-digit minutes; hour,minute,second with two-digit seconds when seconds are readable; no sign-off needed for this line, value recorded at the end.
22,40,57
